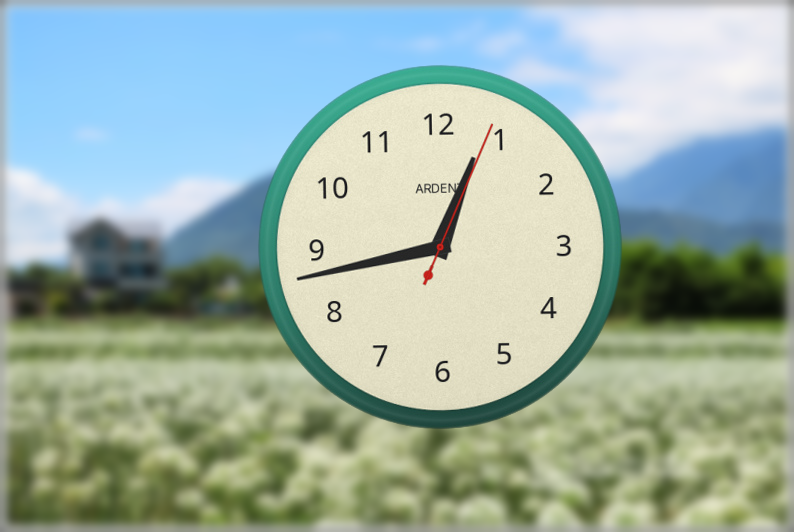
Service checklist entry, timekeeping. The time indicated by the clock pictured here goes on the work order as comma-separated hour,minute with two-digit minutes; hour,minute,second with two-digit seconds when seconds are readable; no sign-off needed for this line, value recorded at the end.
12,43,04
